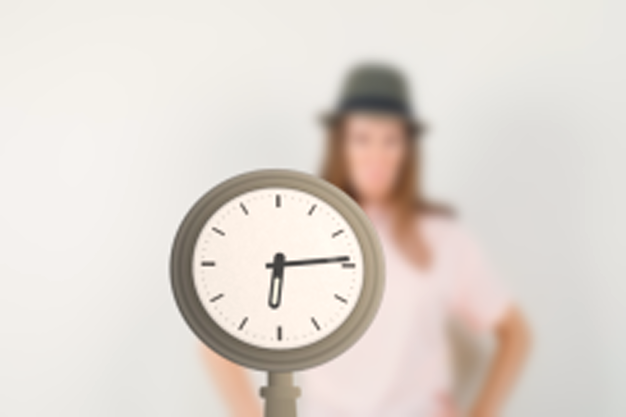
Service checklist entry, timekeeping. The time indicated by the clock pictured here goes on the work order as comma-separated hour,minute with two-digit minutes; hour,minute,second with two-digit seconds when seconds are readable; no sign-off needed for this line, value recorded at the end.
6,14
